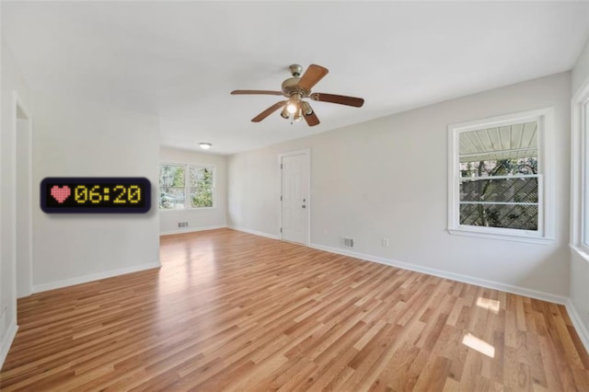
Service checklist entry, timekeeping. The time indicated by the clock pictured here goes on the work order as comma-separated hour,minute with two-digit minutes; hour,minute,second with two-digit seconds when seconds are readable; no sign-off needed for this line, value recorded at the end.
6,20
